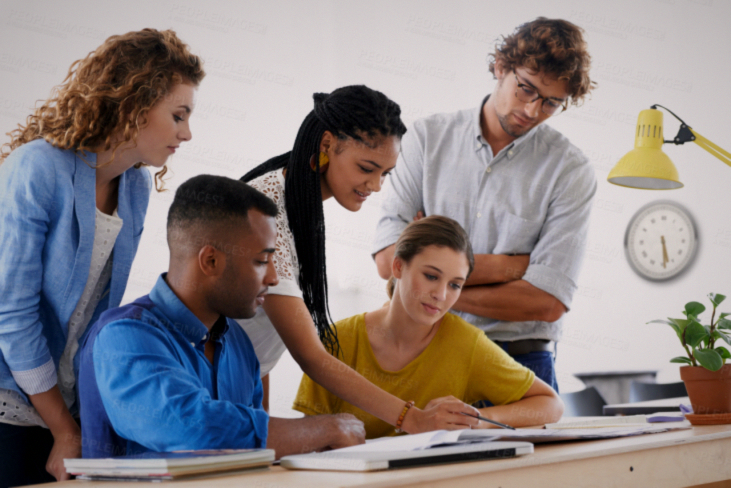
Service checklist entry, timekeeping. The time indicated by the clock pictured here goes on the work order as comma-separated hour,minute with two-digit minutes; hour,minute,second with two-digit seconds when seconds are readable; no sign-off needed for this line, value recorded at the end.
5,29
